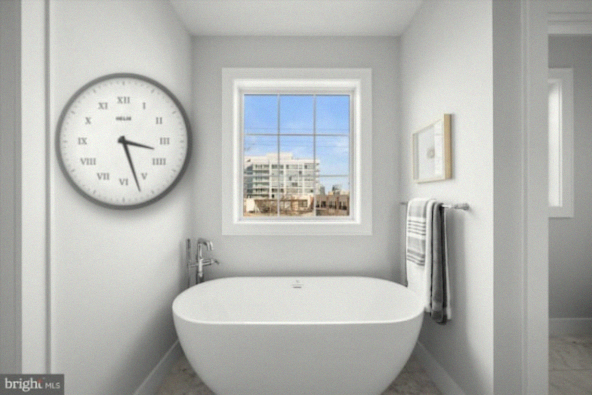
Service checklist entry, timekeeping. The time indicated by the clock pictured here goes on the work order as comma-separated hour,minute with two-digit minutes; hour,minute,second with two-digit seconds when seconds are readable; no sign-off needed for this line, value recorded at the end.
3,27
